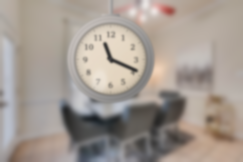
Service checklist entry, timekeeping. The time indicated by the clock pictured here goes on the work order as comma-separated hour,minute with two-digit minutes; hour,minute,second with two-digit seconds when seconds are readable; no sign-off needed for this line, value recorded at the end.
11,19
